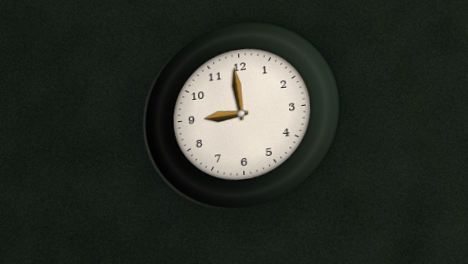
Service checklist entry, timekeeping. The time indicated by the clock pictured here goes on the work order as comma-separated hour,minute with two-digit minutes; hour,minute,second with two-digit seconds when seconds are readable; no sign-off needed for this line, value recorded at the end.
8,59
